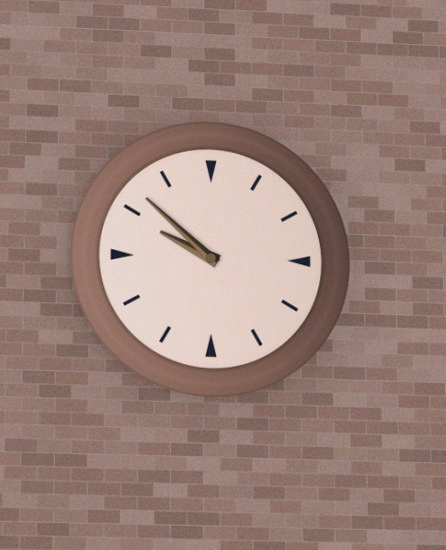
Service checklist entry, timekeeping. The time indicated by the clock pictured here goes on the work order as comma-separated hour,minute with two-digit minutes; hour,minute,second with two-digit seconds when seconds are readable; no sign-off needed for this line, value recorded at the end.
9,52
